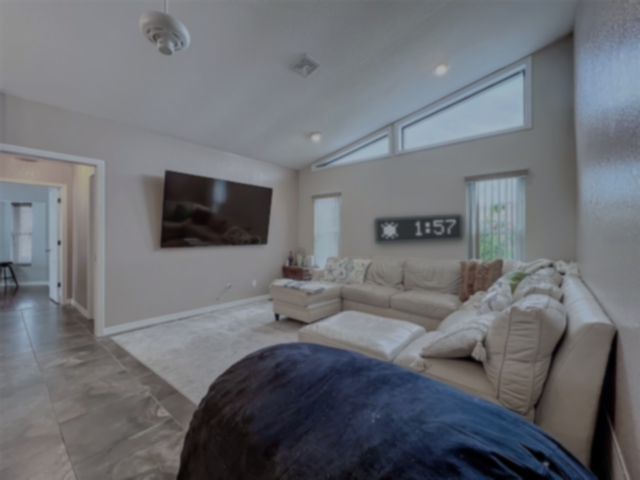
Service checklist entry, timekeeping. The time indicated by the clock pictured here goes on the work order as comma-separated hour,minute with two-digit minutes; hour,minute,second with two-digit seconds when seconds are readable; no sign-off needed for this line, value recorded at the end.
1,57
